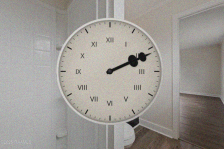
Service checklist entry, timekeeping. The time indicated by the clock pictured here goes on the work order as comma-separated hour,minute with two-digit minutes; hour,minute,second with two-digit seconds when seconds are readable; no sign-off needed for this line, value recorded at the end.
2,11
